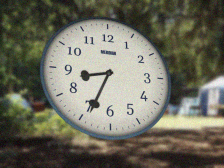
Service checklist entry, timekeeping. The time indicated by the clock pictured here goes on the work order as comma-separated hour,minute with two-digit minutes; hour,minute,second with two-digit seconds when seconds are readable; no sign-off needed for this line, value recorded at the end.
8,34
